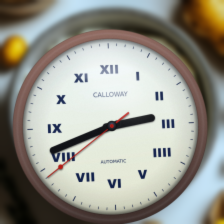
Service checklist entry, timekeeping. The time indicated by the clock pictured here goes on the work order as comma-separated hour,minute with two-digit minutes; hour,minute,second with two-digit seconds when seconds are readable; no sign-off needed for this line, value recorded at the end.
2,41,39
